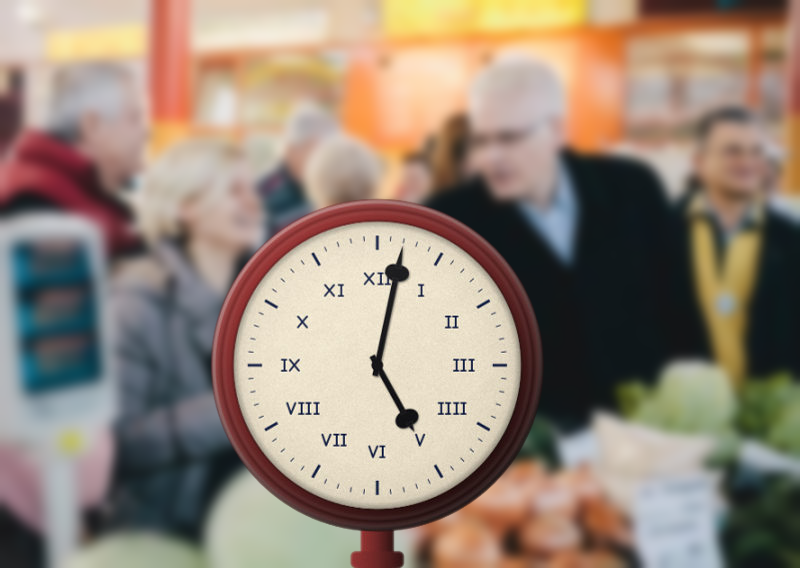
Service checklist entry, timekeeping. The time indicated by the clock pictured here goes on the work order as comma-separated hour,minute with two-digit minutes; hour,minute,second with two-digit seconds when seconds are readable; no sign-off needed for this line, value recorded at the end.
5,02
